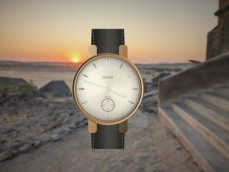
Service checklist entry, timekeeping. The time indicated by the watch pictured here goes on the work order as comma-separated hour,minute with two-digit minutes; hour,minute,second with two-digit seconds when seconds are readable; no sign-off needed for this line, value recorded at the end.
3,48
